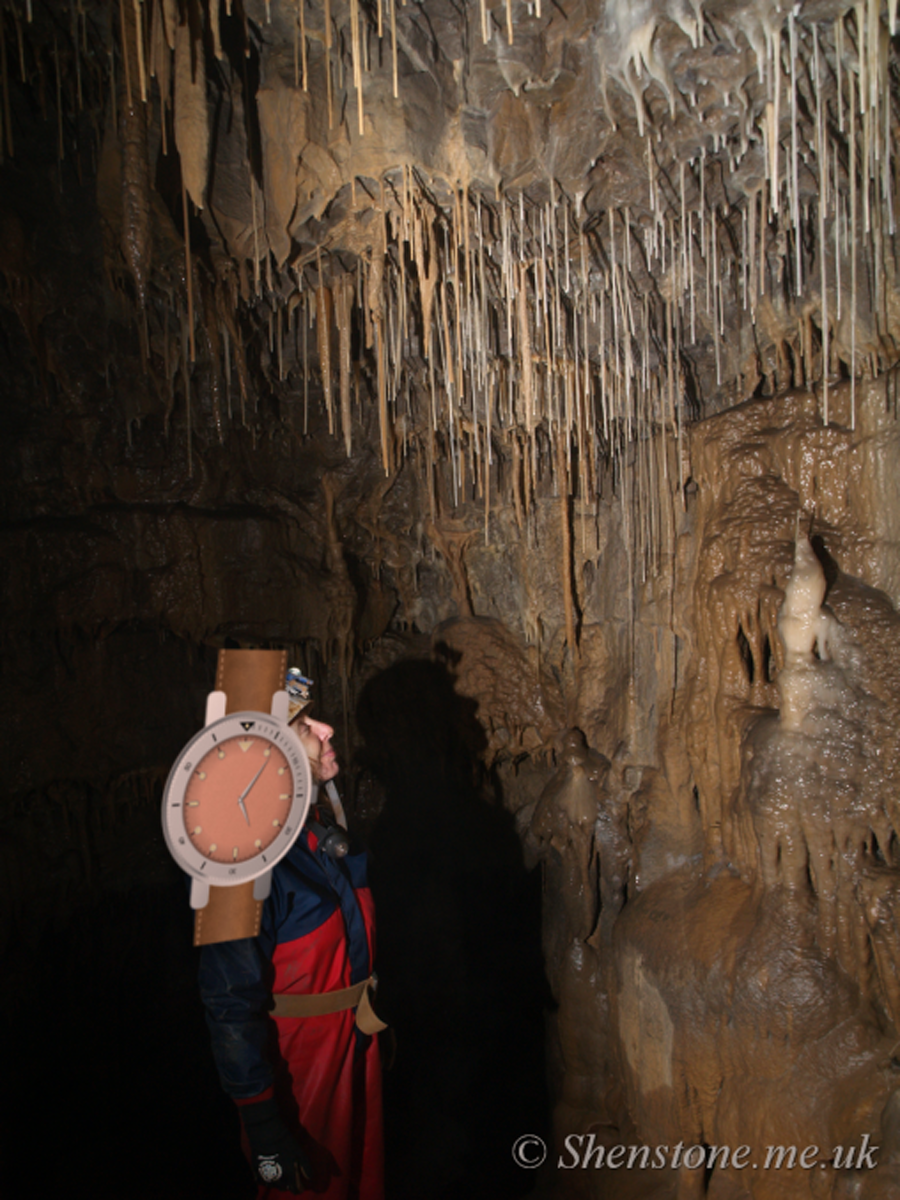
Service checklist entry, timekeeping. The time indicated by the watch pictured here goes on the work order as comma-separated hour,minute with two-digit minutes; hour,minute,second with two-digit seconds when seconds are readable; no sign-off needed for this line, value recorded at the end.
5,06
